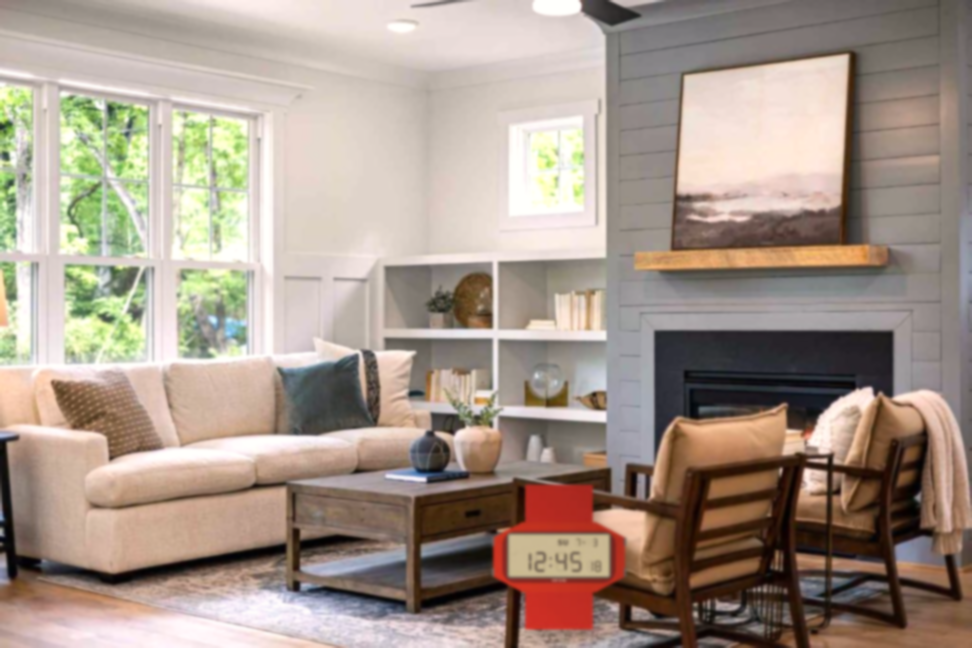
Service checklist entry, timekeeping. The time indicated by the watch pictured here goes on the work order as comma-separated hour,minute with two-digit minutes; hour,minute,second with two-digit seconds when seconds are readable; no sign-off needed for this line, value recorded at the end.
12,45
